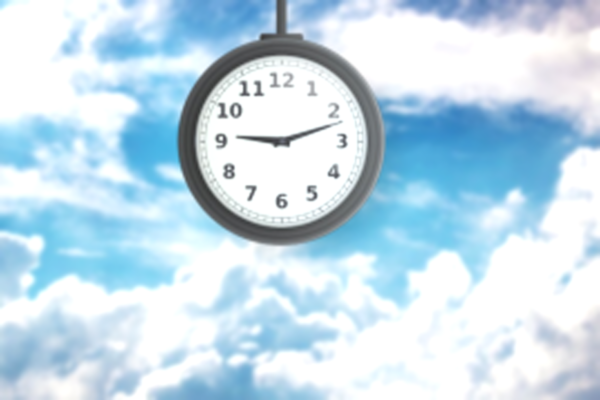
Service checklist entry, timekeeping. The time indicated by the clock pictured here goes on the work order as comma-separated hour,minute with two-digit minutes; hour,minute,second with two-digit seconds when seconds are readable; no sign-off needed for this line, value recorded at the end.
9,12
